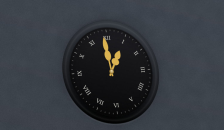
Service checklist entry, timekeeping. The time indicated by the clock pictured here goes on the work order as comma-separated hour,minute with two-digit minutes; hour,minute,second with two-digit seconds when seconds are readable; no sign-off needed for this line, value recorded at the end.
12,59
